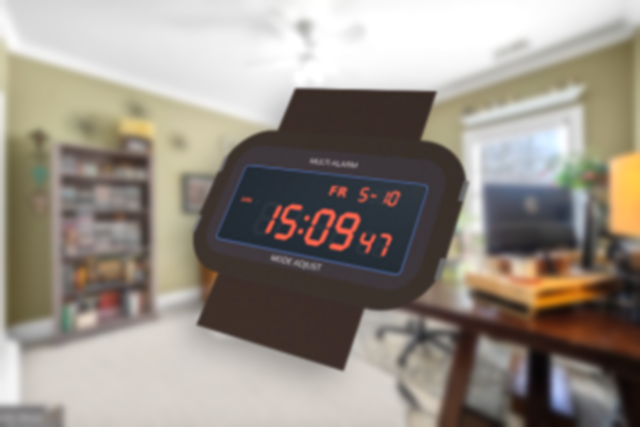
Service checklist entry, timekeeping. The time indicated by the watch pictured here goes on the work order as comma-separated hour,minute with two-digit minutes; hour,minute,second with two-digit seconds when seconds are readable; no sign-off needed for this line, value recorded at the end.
15,09,47
